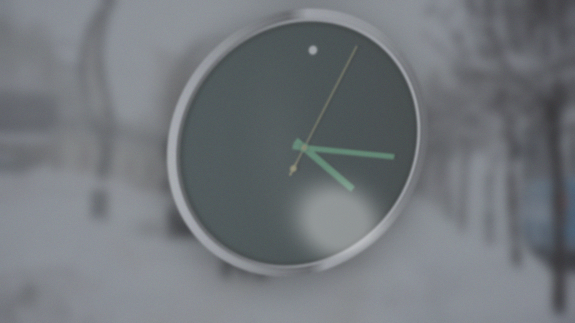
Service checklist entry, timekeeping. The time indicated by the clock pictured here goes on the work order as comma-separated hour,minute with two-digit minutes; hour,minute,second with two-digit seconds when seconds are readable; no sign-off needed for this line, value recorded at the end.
4,16,04
